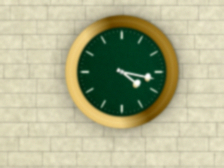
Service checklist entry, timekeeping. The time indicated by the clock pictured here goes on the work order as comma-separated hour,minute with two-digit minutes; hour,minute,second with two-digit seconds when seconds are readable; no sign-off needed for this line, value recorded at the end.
4,17
